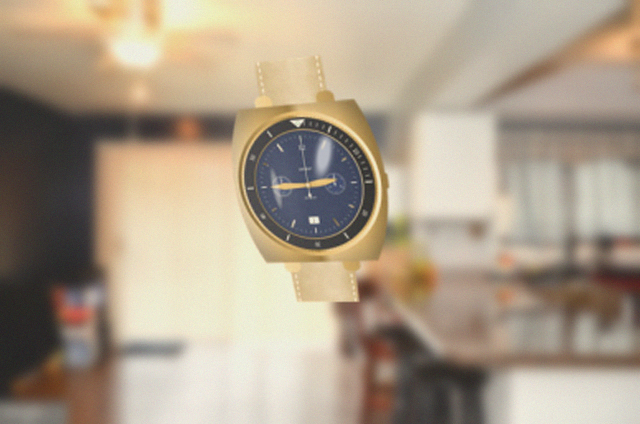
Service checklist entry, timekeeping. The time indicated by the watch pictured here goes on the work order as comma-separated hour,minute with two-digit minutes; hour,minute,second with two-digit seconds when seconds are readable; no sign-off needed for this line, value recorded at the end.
2,45
